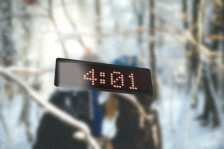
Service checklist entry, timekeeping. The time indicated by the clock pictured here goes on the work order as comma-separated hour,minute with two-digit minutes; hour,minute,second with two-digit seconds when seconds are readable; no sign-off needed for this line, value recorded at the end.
4,01
